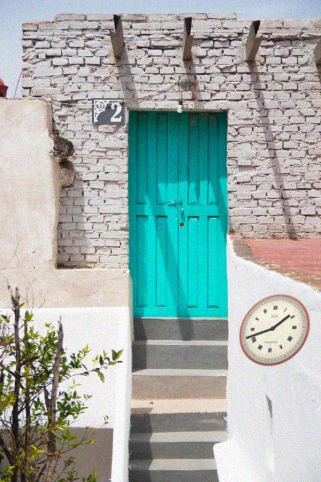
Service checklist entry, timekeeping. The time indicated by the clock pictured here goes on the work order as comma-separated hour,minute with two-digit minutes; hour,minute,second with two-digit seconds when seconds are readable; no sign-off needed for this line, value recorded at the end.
1,42
